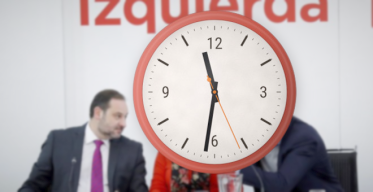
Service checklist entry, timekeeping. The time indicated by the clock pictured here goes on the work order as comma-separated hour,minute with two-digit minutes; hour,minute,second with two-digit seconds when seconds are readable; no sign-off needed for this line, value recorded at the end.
11,31,26
